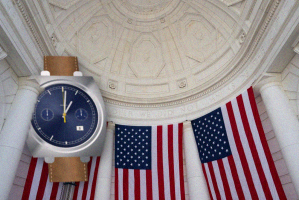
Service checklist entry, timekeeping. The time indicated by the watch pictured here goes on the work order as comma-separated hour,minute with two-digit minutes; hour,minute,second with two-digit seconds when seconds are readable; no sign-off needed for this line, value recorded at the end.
1,01
